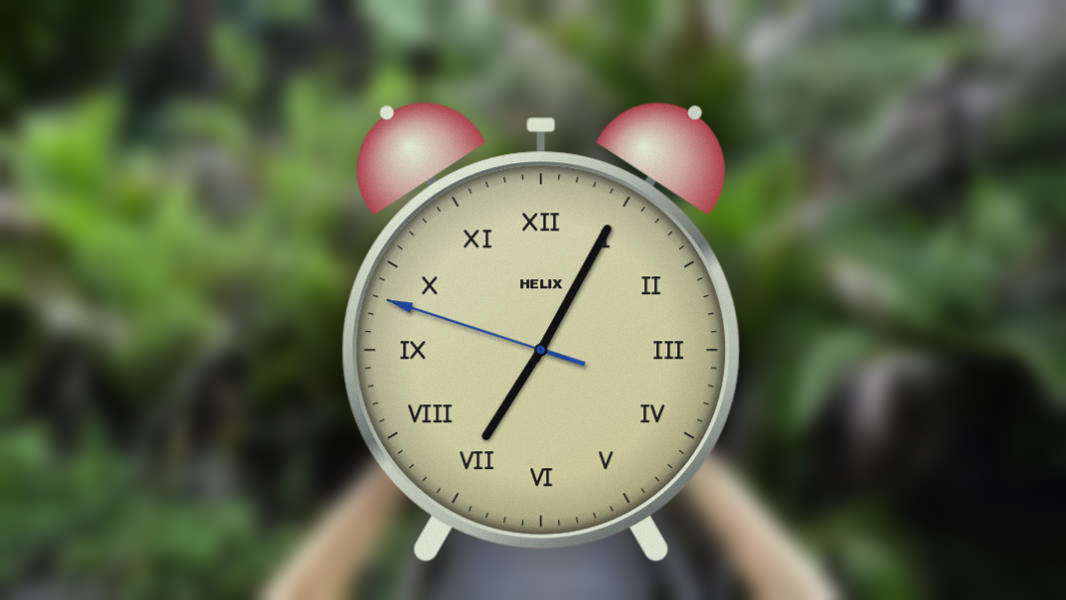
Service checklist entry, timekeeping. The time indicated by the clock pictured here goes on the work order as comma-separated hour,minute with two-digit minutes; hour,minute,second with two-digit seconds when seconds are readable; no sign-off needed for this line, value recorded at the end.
7,04,48
